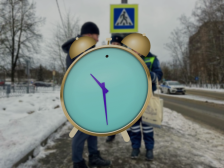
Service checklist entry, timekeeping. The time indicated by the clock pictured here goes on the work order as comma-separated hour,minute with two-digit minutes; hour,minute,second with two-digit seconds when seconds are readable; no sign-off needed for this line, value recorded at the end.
10,28
